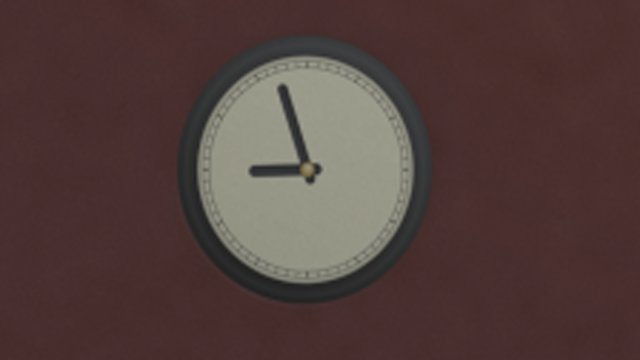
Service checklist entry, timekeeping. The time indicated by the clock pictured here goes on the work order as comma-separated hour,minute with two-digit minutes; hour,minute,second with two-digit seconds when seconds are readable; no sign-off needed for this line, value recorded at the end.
8,57
